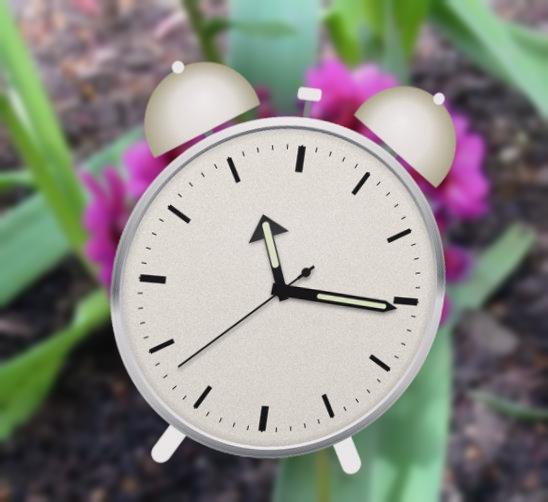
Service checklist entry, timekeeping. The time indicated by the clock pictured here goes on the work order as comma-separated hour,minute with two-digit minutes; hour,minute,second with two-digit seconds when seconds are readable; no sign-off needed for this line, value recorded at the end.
11,15,38
